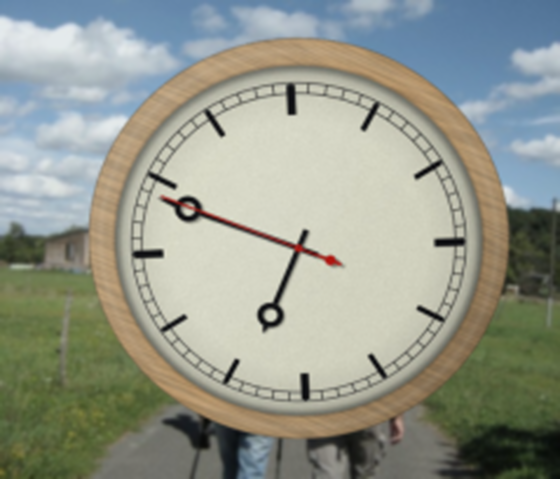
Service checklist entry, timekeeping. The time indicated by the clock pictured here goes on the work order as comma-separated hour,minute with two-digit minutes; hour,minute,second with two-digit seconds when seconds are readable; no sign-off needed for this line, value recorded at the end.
6,48,49
